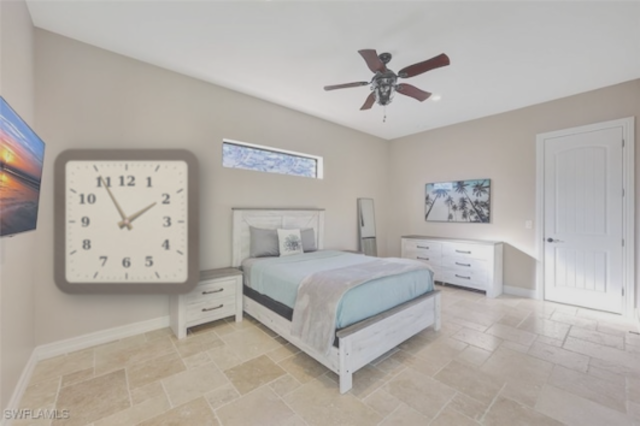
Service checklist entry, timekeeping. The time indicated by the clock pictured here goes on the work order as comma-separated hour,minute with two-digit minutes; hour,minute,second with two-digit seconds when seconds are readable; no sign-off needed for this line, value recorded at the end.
1,55
